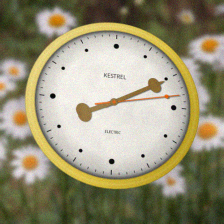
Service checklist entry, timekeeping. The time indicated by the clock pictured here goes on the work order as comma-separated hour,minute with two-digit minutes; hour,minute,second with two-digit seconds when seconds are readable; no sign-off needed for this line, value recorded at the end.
8,10,13
